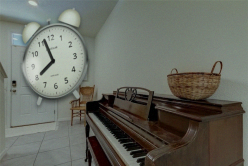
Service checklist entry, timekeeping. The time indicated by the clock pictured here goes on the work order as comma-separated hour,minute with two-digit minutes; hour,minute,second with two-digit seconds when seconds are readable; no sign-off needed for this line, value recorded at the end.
7,57
